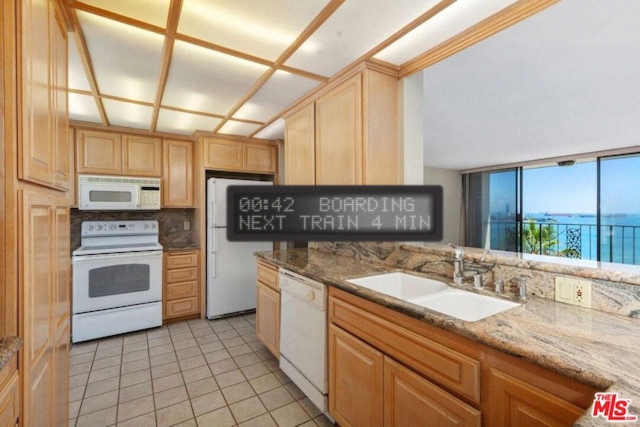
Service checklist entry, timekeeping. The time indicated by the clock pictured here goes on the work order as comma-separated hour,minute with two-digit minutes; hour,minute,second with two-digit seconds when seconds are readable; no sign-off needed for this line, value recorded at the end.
0,42
